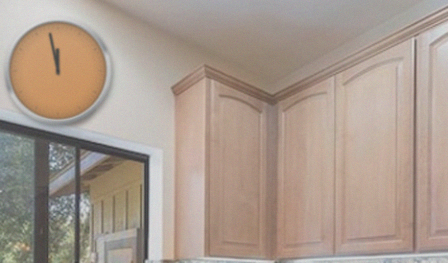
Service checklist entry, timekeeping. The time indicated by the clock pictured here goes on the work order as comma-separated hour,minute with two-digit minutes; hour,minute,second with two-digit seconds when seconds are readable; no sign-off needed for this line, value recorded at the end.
11,58
